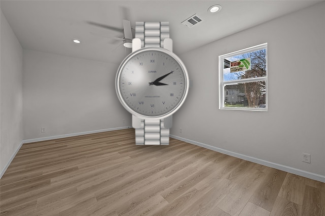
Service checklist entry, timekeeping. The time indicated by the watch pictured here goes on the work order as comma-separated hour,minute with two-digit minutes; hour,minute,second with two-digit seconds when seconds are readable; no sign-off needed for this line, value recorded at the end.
3,10
